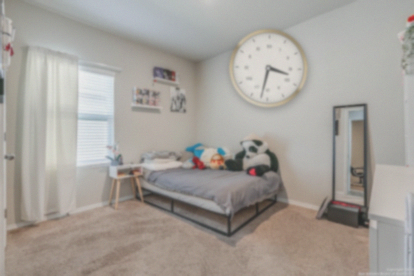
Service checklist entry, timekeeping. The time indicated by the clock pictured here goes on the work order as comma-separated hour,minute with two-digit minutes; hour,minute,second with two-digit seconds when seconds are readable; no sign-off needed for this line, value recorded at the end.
3,32
